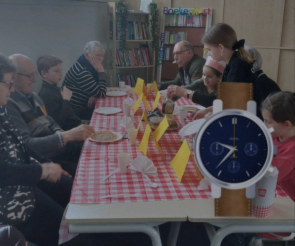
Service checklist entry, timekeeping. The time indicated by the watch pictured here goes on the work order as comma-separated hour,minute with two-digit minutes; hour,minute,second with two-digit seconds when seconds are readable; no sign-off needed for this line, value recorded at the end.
9,37
